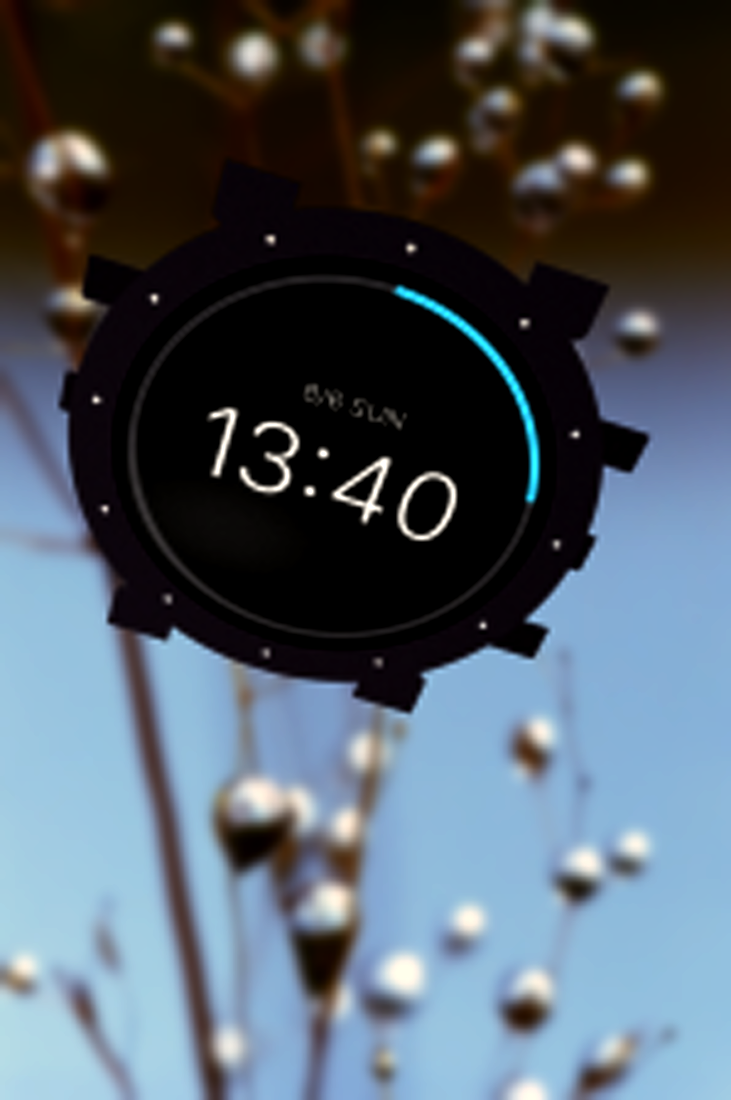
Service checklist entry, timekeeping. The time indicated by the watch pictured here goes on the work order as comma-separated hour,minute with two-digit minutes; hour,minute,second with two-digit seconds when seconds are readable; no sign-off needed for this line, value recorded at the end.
13,40
